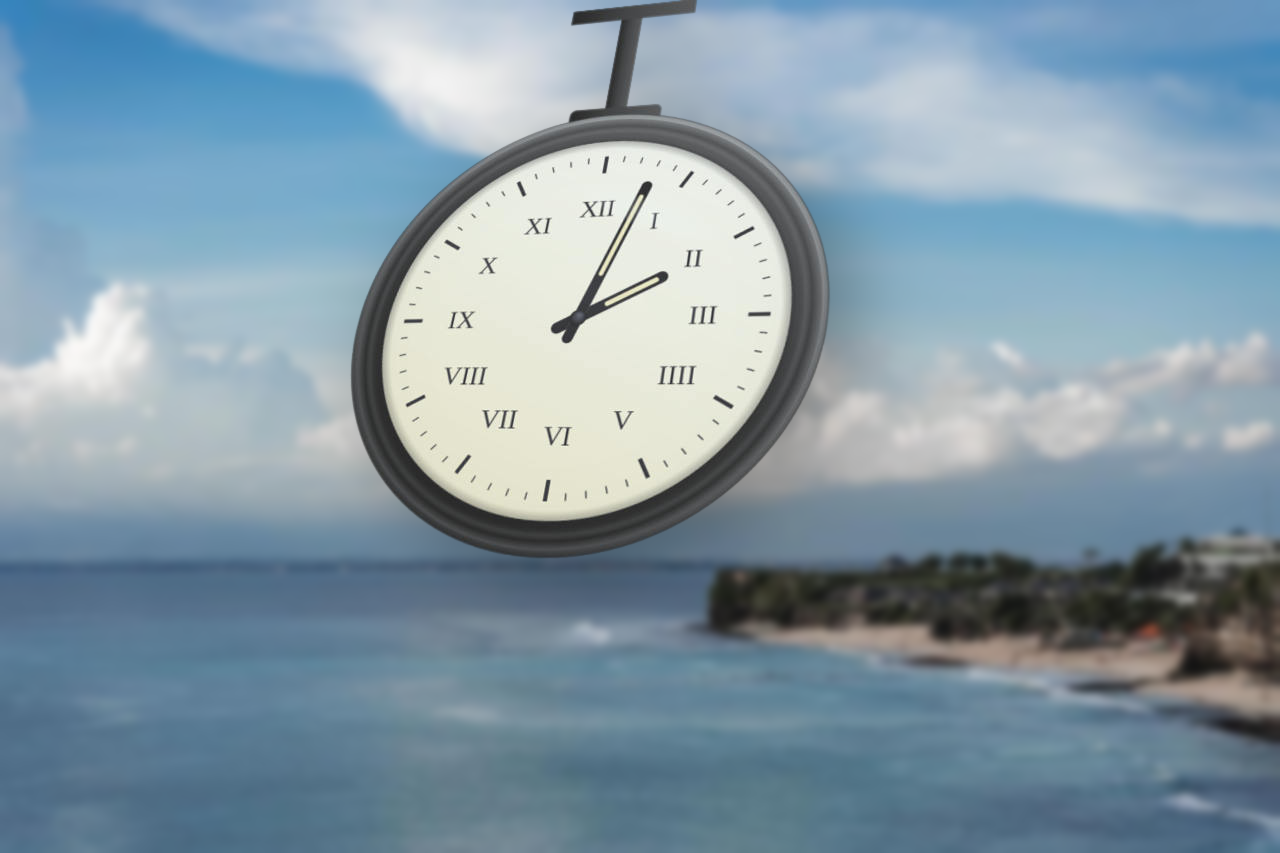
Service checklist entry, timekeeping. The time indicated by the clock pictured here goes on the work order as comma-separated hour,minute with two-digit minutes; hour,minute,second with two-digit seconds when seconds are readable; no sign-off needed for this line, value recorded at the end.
2,03
